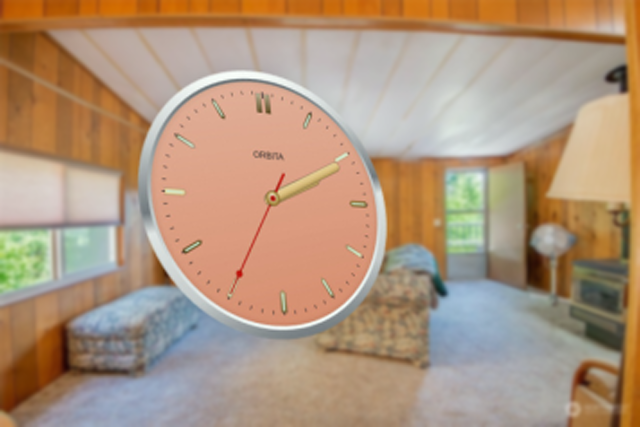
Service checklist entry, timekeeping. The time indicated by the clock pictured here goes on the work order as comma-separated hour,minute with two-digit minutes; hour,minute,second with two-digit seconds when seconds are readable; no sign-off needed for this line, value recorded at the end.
2,10,35
